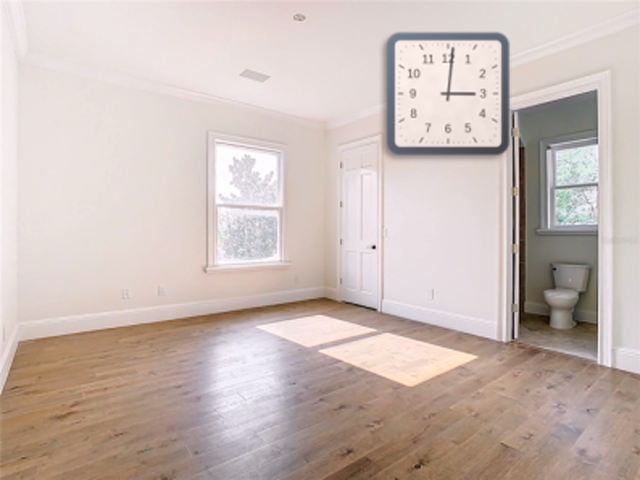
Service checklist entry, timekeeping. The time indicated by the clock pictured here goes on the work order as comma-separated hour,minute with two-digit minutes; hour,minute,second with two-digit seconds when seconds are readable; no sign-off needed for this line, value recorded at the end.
3,01
